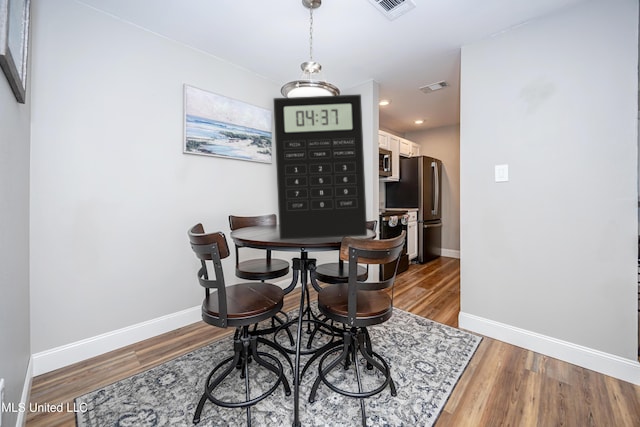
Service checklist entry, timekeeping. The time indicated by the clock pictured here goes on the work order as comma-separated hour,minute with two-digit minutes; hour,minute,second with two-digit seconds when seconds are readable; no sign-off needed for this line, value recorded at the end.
4,37
